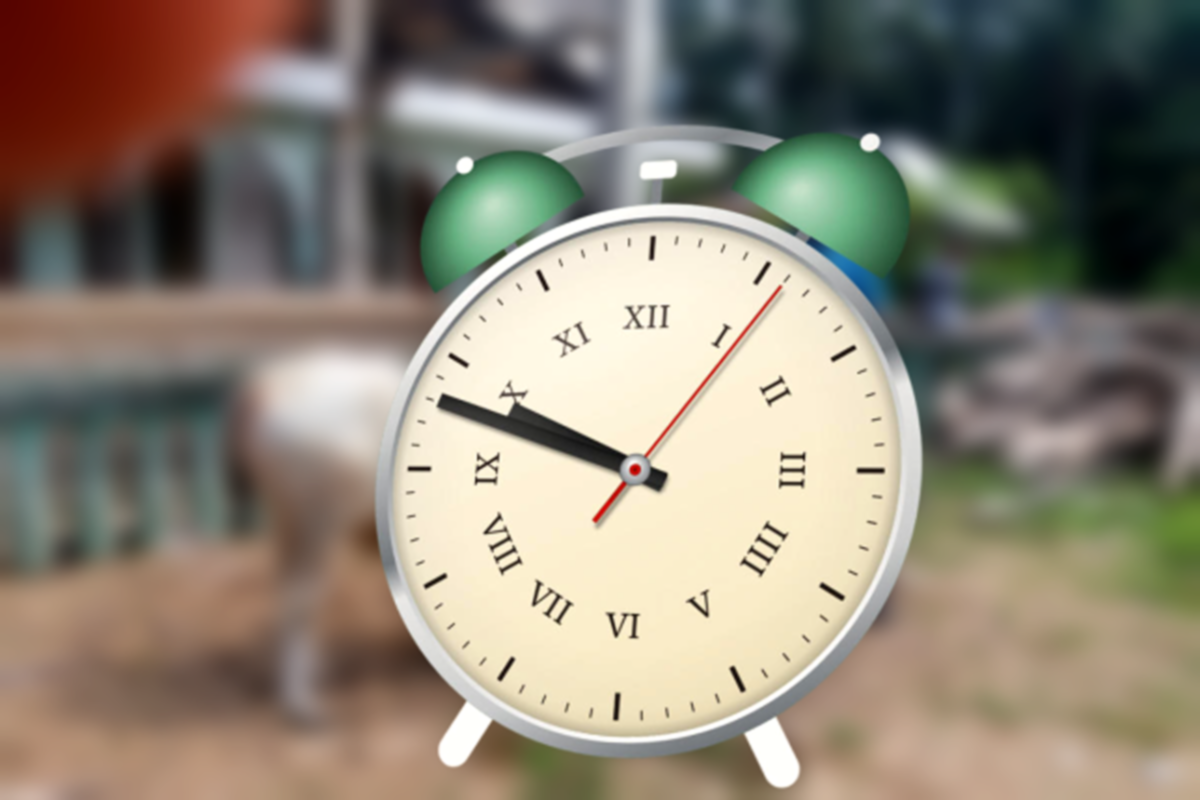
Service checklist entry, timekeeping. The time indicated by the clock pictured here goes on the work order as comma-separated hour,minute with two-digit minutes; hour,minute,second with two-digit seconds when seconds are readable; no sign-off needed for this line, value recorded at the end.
9,48,06
